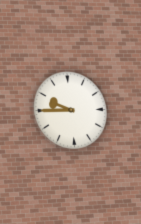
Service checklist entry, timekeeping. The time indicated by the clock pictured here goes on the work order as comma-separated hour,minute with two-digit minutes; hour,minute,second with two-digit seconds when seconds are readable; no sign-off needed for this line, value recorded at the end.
9,45
